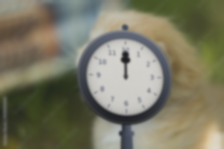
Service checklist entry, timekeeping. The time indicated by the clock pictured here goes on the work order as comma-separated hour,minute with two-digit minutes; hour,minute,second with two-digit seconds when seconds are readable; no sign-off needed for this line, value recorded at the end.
12,00
